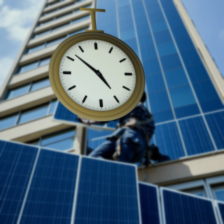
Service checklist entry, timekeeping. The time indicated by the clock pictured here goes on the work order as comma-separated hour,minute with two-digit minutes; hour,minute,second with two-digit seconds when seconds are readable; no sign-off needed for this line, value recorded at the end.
4,52
